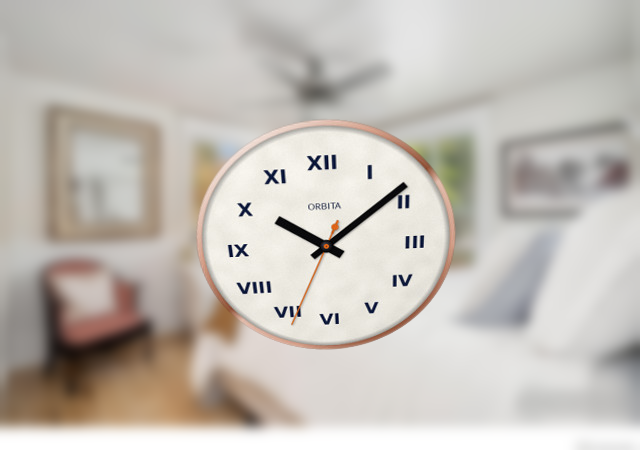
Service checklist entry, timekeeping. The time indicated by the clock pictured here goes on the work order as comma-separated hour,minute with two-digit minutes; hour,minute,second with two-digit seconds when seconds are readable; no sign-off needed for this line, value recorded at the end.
10,08,34
